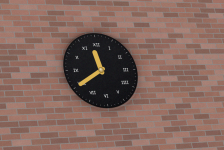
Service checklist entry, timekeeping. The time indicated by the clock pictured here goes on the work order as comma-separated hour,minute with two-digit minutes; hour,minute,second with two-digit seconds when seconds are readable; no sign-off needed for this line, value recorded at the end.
11,40
